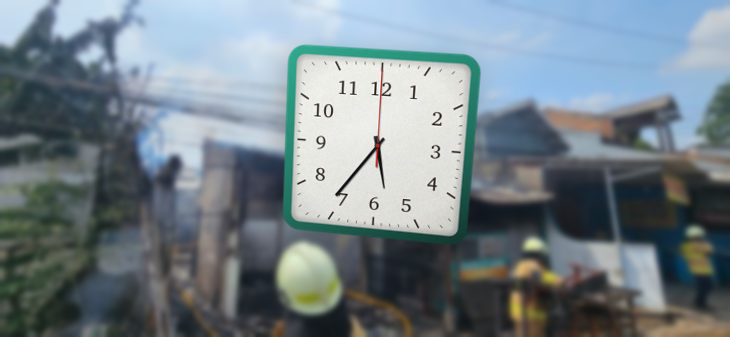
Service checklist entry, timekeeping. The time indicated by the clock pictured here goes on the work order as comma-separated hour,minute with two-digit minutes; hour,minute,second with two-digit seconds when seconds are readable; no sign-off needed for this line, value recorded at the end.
5,36,00
